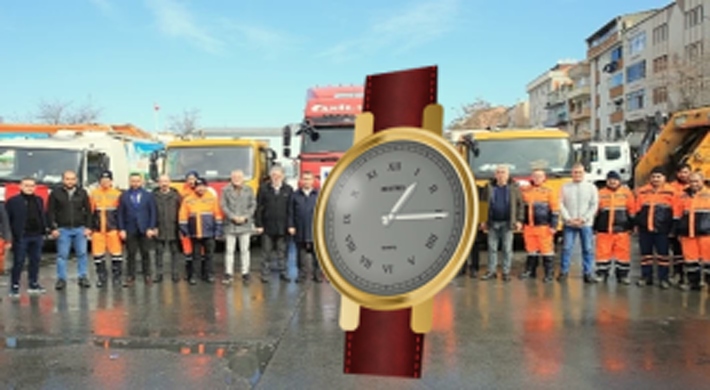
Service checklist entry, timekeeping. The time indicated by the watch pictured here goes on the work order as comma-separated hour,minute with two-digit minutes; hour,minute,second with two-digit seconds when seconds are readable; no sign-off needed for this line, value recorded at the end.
1,15
